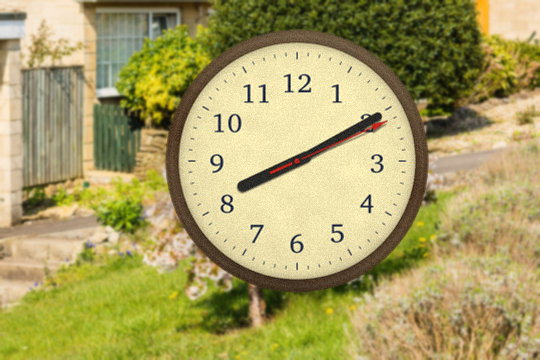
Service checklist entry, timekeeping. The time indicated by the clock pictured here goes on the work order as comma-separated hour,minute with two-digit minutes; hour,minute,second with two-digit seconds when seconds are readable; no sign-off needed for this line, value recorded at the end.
8,10,11
